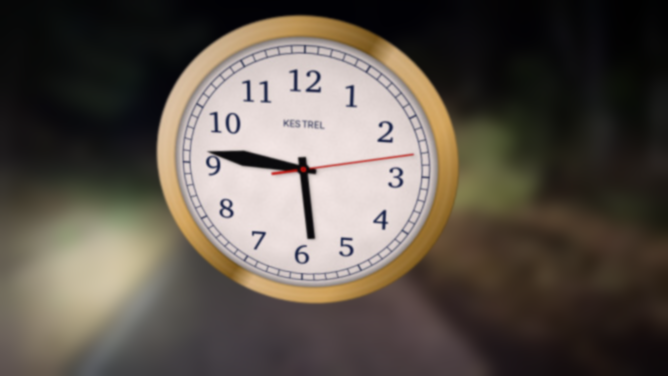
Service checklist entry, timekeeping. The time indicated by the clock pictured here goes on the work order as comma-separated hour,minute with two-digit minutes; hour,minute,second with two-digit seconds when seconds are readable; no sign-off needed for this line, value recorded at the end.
5,46,13
